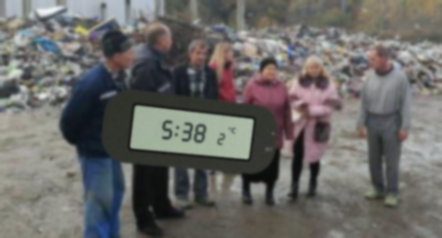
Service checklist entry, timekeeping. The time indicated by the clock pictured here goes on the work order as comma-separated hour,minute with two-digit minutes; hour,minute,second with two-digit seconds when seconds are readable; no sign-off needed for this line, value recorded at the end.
5,38
